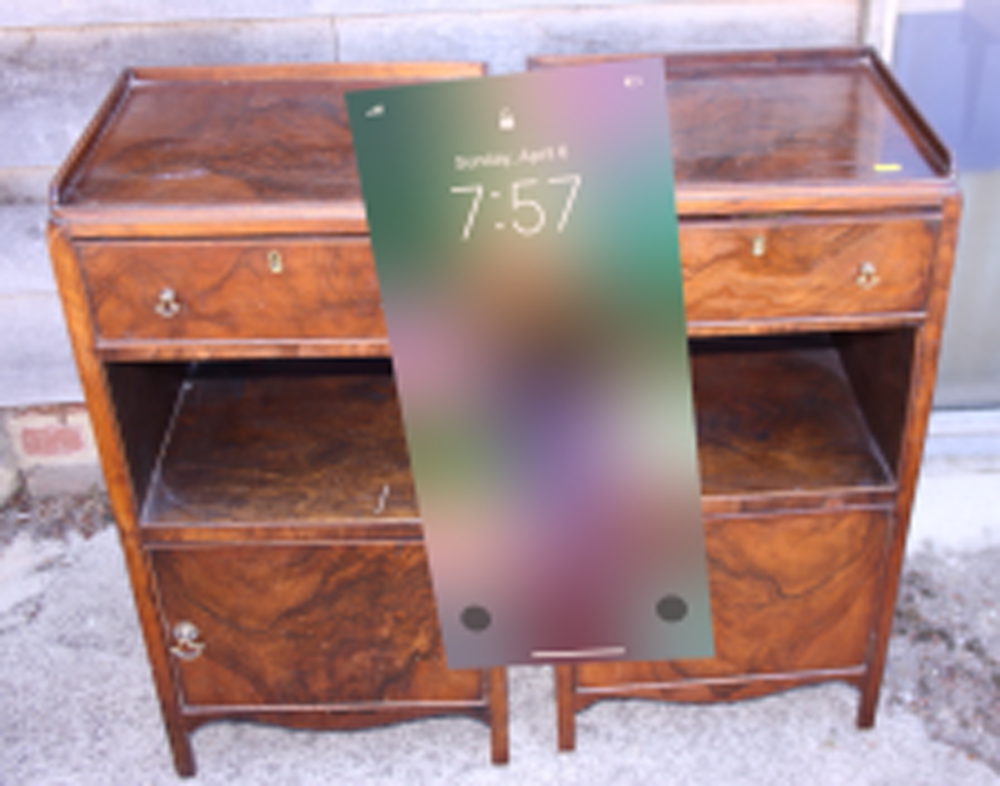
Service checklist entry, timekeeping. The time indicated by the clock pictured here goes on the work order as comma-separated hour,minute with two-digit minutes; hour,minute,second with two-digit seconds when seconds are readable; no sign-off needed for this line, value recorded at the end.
7,57
